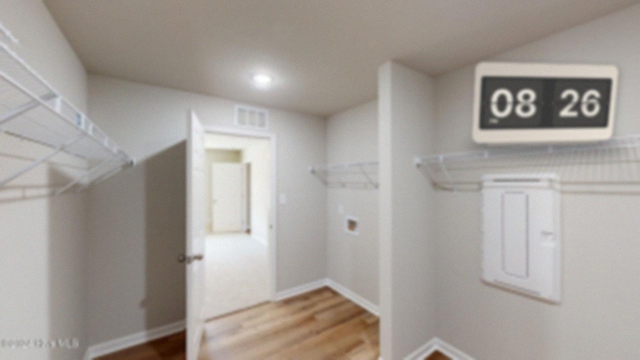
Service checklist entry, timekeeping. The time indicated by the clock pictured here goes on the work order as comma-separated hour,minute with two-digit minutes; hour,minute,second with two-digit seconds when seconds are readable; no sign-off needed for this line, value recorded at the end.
8,26
